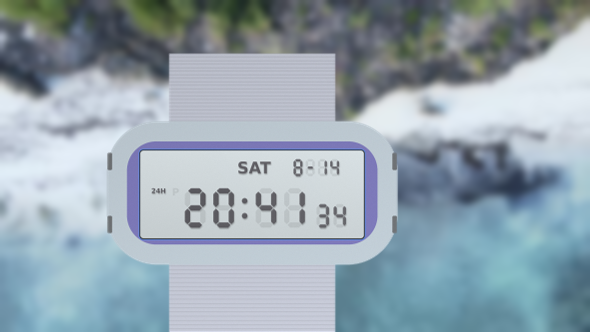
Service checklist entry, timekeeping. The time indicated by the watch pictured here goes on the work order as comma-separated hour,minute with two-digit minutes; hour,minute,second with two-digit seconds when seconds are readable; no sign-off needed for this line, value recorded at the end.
20,41,34
